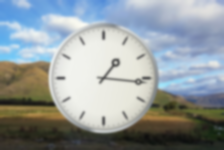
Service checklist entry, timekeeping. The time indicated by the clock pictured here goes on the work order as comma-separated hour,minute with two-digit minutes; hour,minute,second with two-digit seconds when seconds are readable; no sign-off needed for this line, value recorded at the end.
1,16
